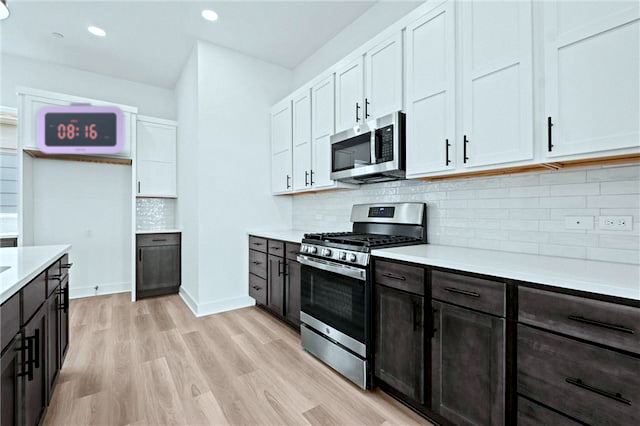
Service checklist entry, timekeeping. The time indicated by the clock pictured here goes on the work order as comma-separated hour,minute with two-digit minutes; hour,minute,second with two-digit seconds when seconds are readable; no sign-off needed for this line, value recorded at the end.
8,16
